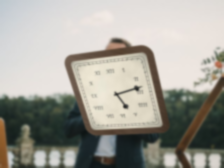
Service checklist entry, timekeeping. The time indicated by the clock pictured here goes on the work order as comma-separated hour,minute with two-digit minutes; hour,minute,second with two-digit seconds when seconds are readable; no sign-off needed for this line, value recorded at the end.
5,13
